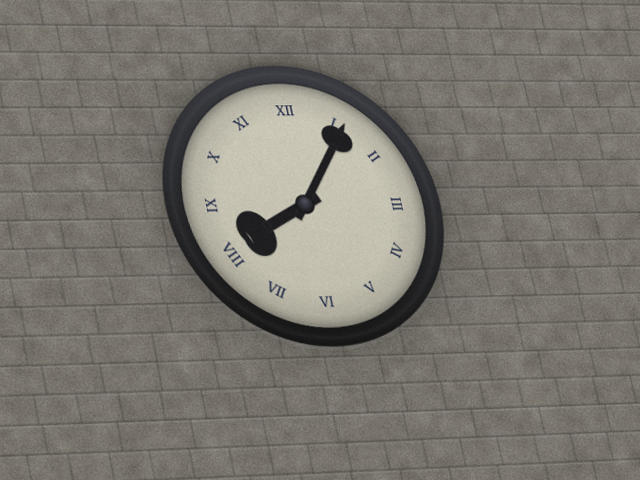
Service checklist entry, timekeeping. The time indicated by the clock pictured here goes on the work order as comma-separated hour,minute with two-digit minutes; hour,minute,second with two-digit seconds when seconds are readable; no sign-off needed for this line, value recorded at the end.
8,06
